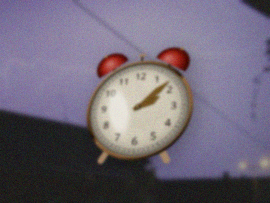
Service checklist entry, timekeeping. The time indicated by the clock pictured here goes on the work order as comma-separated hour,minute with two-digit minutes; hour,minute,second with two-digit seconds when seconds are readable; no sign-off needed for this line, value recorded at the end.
2,08
